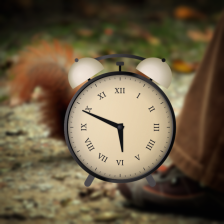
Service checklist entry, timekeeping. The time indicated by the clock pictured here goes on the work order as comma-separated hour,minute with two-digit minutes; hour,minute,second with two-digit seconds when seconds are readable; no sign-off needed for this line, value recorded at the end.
5,49
